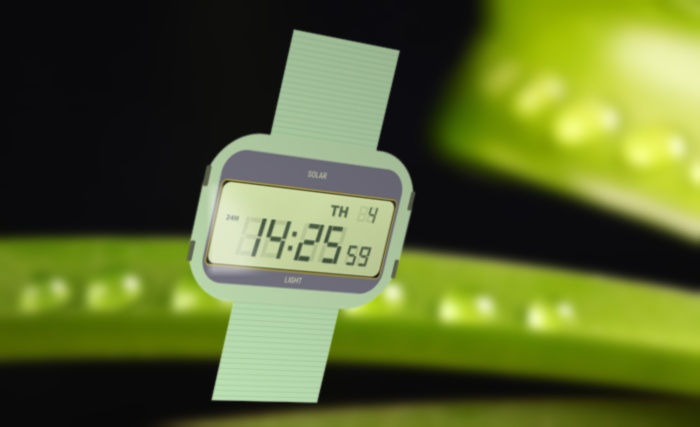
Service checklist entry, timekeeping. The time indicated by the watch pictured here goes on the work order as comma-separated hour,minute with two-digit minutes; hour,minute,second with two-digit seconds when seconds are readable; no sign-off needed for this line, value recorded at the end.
14,25,59
